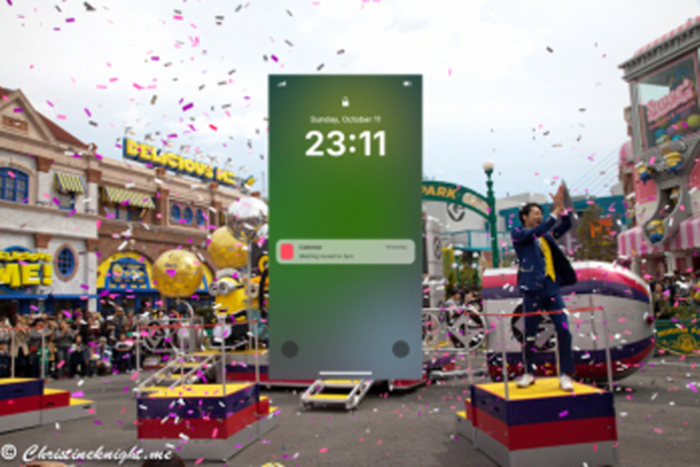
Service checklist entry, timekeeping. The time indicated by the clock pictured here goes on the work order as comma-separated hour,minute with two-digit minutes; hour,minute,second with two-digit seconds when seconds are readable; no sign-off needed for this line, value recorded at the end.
23,11
